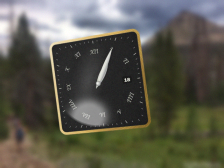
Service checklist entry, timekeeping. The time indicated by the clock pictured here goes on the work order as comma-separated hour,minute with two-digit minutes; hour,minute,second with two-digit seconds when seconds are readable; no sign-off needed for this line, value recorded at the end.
1,05
